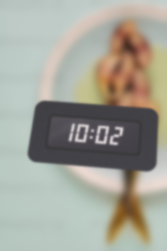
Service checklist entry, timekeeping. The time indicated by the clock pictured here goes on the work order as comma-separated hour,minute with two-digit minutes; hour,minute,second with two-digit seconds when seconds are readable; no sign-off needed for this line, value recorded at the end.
10,02
